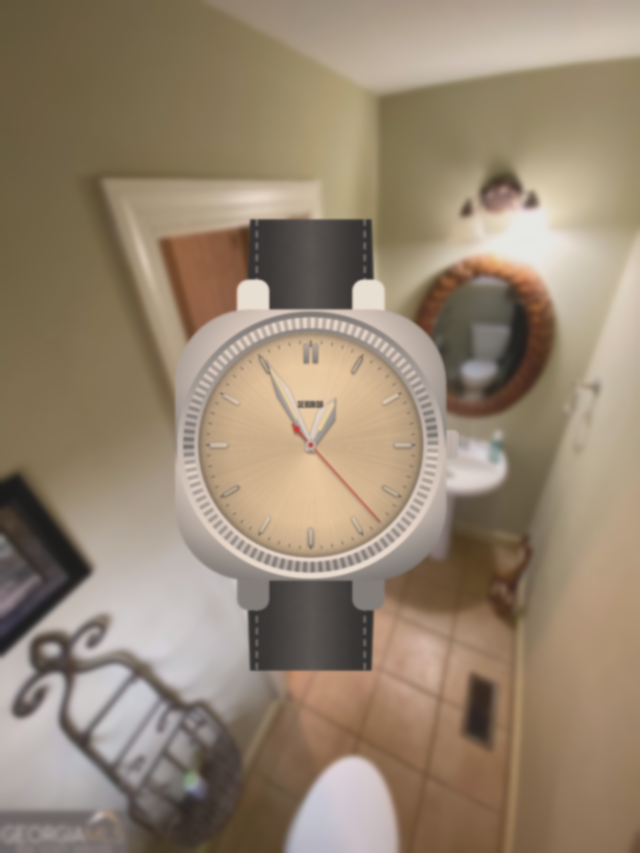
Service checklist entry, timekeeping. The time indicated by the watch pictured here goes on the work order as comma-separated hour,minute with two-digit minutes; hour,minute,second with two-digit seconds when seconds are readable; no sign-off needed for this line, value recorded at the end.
12,55,23
